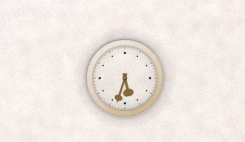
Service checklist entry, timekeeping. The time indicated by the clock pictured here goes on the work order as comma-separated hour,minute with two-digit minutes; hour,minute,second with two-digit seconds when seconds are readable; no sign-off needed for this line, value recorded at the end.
5,33
